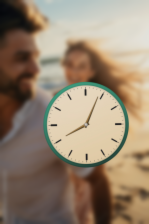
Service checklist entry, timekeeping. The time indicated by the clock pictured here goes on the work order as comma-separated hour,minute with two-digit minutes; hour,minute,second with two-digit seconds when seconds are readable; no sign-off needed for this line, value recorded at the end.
8,04
